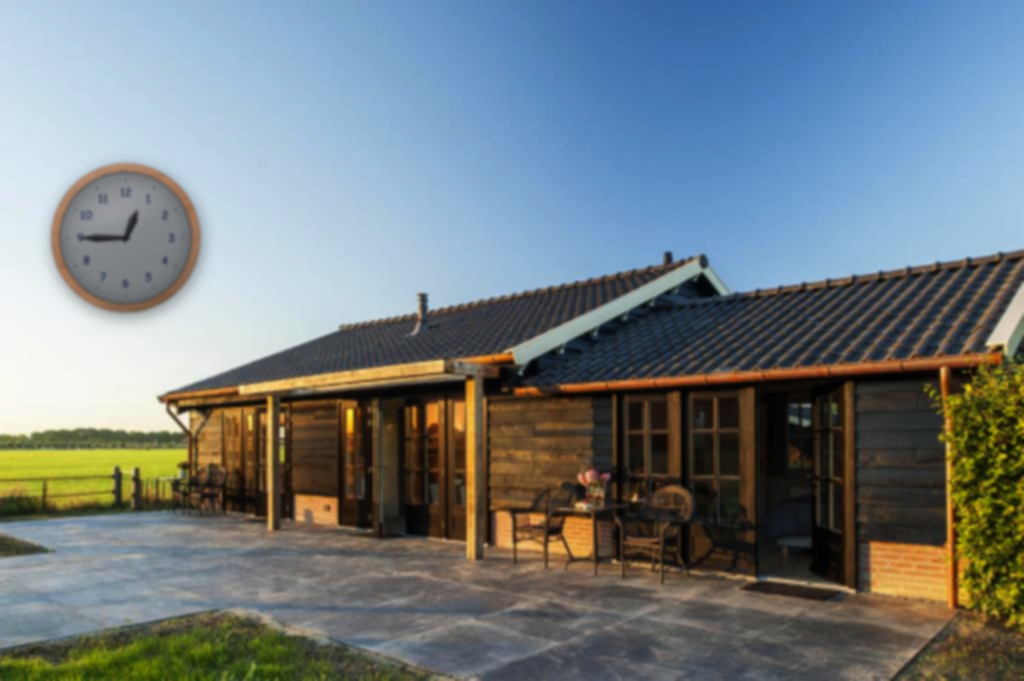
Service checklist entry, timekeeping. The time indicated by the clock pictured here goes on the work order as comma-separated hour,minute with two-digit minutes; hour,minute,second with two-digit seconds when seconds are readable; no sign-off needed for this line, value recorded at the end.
12,45
